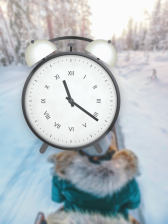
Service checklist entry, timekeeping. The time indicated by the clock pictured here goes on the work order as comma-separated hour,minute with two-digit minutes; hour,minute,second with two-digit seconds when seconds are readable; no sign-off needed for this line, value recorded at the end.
11,21
